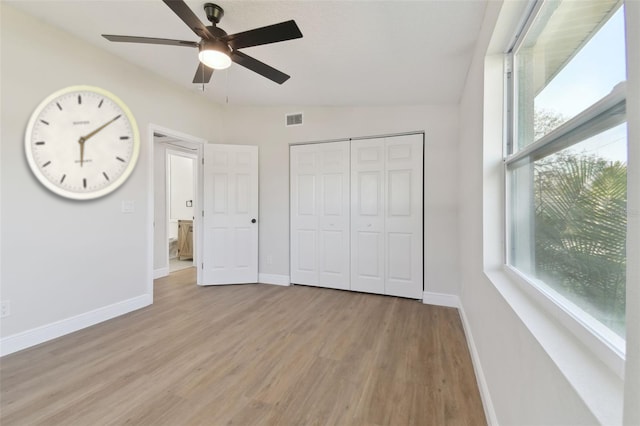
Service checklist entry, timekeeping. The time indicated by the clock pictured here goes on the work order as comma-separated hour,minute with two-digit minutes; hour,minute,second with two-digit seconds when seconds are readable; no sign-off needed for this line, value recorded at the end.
6,10
